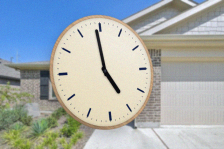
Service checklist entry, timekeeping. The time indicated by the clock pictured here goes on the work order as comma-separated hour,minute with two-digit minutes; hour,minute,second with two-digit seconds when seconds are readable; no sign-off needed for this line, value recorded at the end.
4,59
